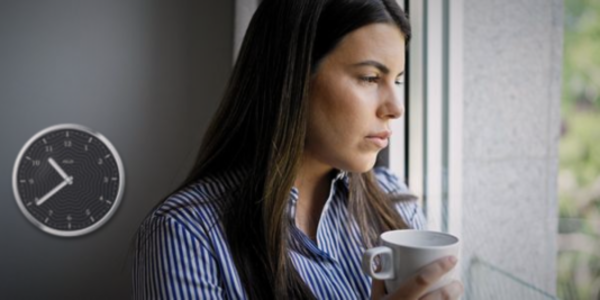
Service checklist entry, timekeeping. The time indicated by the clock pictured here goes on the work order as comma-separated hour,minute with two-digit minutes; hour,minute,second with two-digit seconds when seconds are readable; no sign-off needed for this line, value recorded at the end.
10,39
